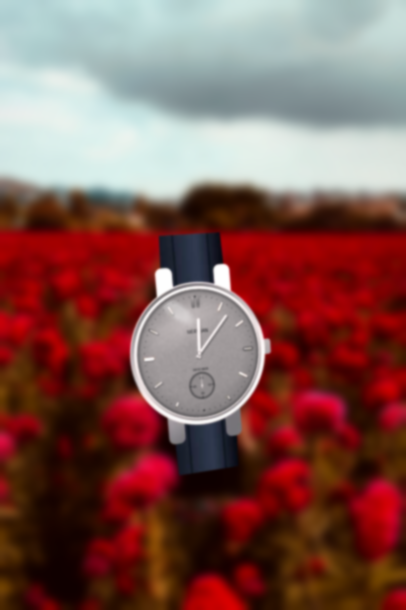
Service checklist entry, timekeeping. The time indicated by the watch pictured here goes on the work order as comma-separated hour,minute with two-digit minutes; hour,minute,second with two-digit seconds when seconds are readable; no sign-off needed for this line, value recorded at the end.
12,07
